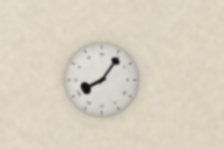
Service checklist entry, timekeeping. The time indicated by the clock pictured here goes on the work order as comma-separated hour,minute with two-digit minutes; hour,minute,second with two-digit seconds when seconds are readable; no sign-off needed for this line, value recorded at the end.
8,06
